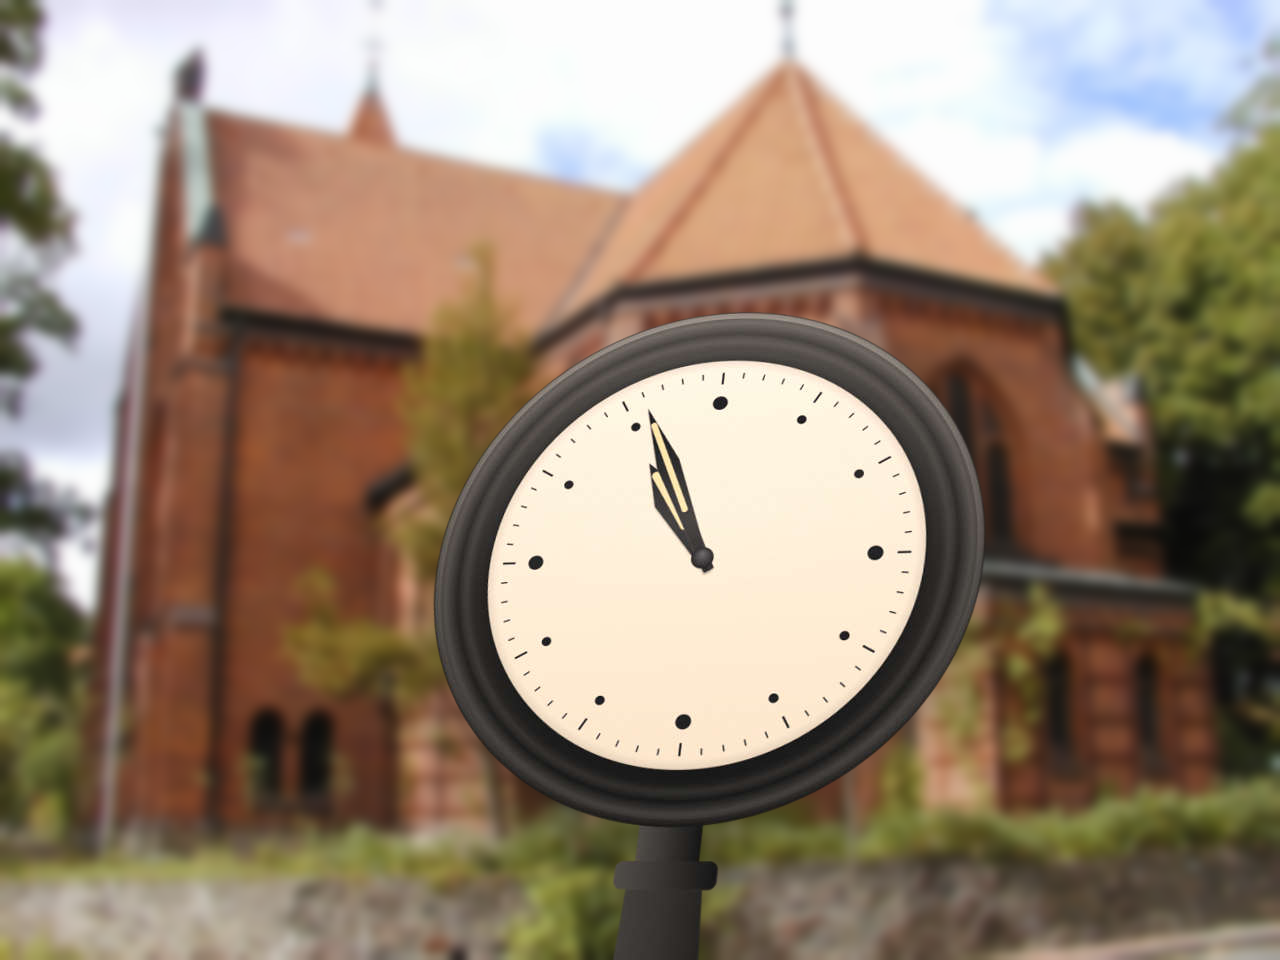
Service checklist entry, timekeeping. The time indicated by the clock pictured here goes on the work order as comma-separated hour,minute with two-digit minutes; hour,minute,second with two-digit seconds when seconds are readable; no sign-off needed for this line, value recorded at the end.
10,56
